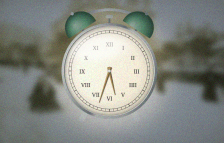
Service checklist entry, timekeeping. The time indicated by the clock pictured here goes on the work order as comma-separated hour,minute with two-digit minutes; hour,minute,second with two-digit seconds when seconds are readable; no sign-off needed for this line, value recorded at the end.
5,33
